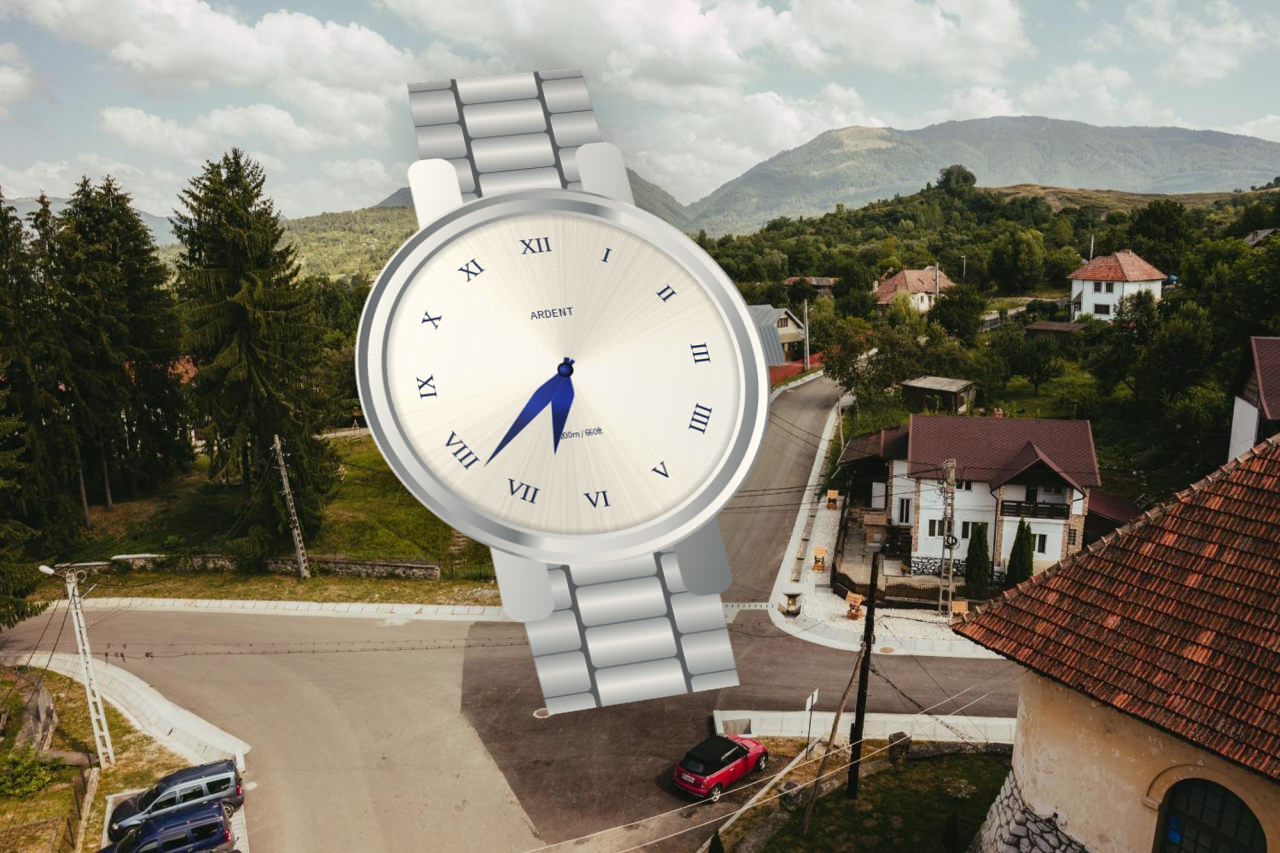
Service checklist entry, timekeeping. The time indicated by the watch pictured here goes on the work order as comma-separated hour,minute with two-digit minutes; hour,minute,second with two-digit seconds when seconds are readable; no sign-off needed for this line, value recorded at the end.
6,38
